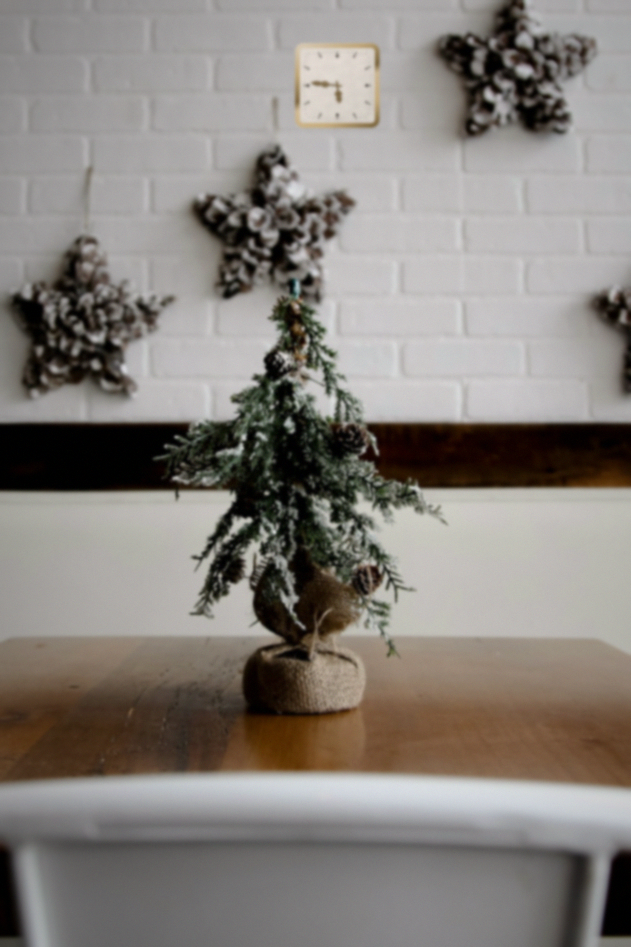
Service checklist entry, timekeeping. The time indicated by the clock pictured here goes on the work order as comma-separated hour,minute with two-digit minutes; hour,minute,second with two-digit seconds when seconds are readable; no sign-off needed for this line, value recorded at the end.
5,46
